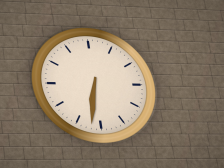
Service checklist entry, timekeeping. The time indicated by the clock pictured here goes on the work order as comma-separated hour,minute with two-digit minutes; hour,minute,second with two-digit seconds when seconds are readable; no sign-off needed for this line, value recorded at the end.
6,32
